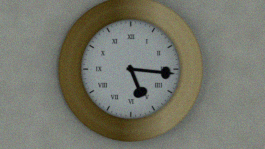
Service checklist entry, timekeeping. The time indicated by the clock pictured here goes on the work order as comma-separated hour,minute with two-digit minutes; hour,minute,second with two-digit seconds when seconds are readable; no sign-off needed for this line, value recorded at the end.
5,16
